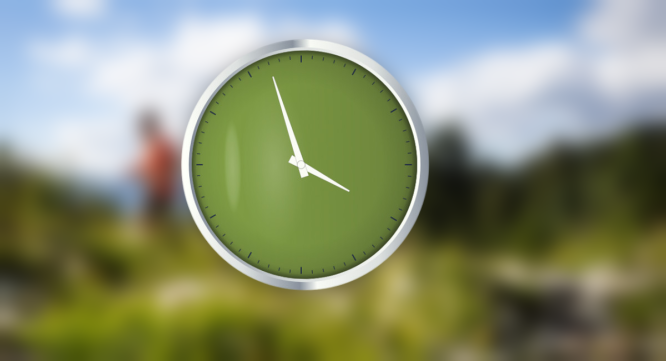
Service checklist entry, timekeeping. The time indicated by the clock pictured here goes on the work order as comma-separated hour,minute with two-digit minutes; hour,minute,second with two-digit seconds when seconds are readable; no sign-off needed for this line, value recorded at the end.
3,57
